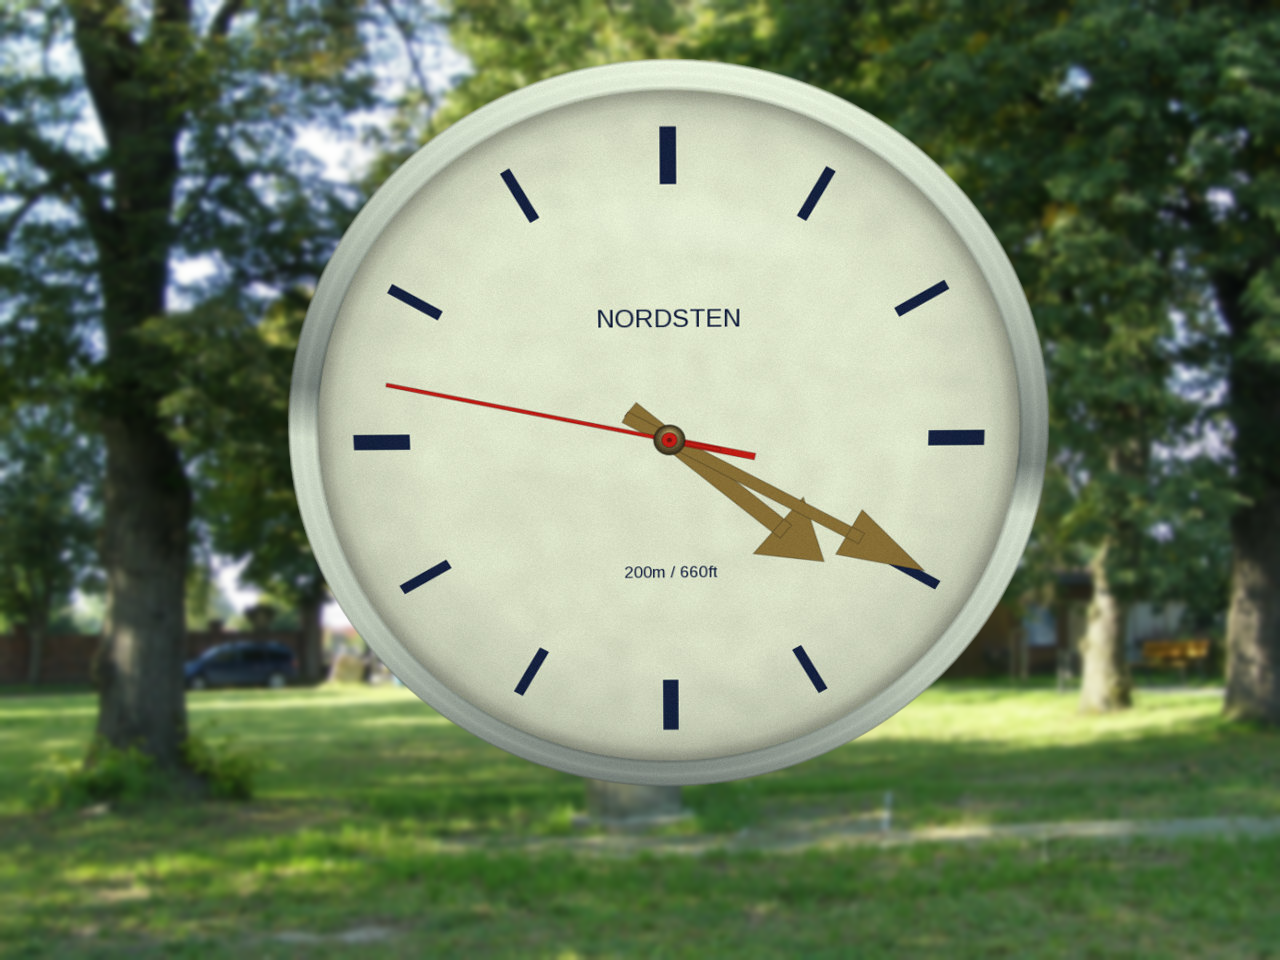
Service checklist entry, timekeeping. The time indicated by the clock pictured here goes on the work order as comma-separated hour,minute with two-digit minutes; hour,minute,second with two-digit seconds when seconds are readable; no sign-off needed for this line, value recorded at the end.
4,19,47
